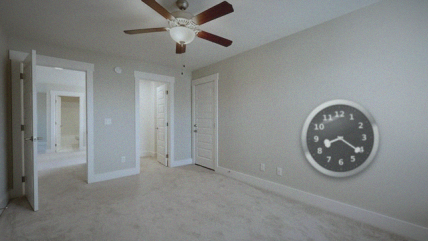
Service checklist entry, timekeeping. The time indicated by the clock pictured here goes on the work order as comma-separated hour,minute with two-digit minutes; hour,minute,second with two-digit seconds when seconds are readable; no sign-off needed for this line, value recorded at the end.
8,21
